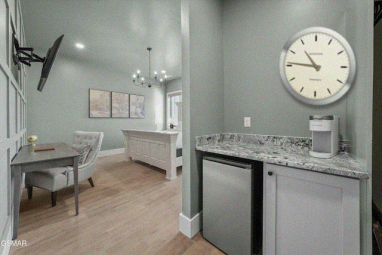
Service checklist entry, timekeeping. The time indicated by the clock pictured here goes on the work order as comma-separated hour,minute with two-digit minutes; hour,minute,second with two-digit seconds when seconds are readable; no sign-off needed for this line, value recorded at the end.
10,46
